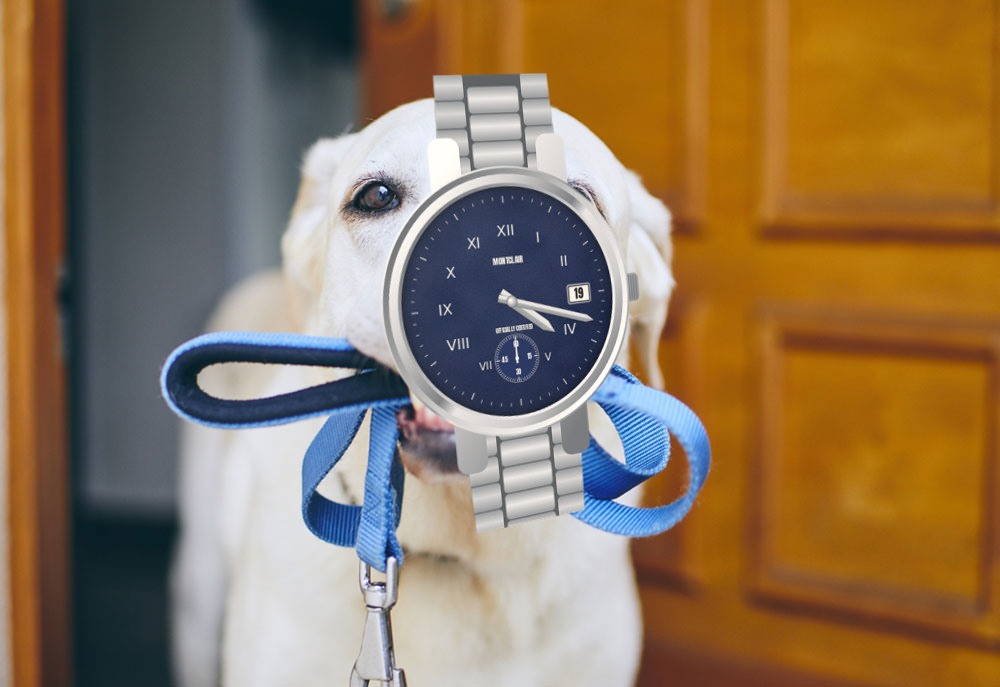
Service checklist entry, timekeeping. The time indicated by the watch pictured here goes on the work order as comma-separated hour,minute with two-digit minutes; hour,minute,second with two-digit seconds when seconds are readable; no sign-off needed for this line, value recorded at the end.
4,18
